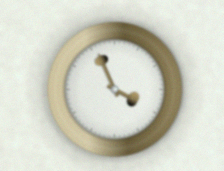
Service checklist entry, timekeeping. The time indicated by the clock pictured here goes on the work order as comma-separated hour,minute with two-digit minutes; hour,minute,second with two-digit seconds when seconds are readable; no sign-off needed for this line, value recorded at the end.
3,56
